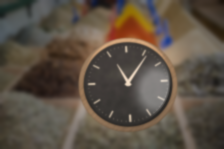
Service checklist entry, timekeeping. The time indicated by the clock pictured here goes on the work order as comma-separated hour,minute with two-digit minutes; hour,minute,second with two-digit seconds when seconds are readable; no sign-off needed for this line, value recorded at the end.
11,06
